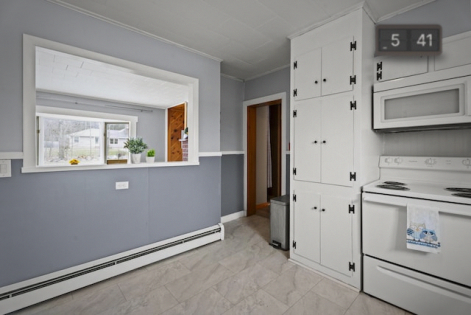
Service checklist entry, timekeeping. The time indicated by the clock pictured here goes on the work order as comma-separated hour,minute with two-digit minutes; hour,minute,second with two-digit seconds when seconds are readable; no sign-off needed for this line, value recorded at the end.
5,41
